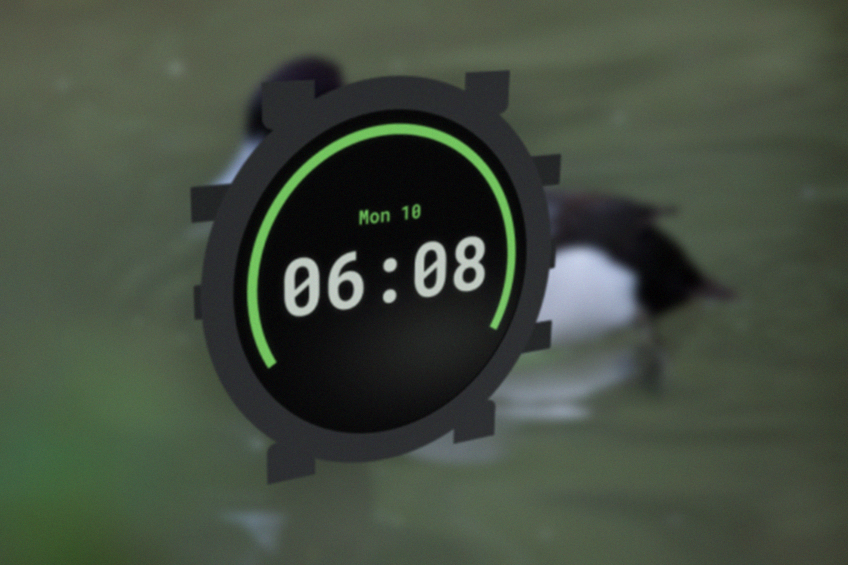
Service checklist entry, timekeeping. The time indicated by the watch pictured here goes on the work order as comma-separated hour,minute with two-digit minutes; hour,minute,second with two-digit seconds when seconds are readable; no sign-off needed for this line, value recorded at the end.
6,08
